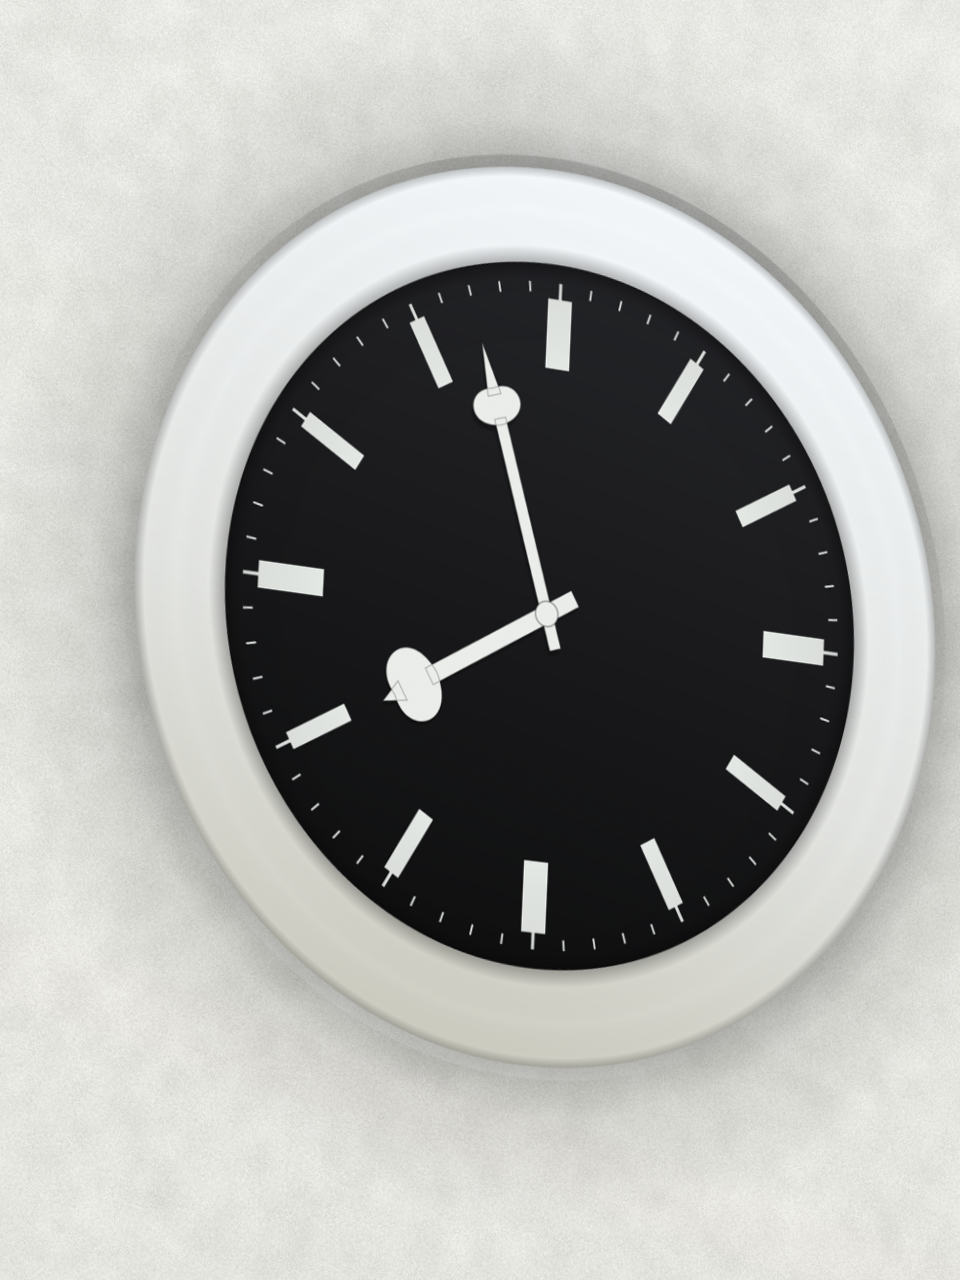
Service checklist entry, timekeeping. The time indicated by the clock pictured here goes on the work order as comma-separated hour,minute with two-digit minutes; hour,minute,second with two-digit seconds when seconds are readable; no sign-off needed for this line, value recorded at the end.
7,57
